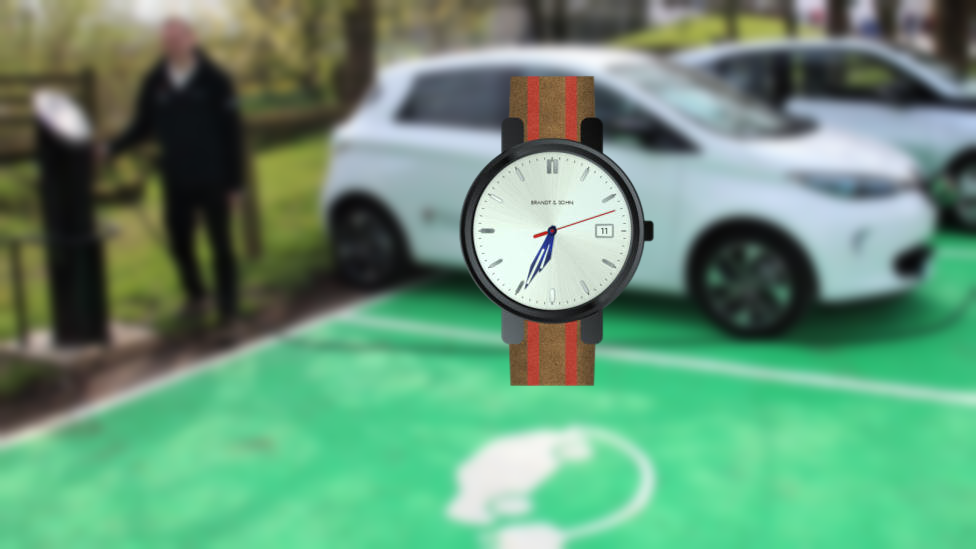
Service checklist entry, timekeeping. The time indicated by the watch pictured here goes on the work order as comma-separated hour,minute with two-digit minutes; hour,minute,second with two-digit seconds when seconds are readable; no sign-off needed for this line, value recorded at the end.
6,34,12
